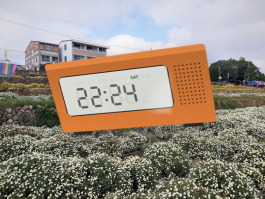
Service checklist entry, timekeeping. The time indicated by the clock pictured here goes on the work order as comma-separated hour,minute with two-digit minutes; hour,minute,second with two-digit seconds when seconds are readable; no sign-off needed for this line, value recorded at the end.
22,24
